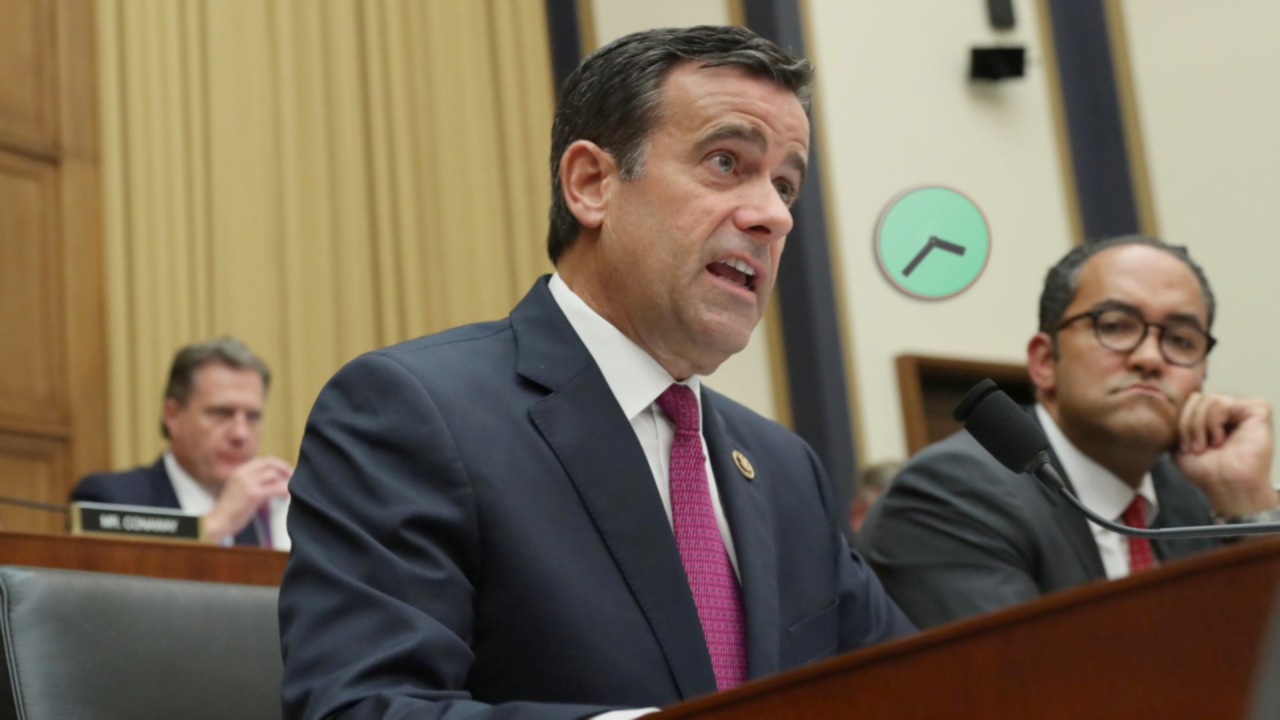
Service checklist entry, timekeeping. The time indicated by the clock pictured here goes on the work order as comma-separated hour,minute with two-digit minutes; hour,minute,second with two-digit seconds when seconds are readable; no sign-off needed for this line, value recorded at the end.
3,37
